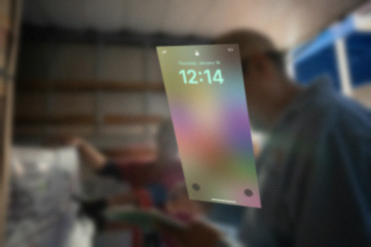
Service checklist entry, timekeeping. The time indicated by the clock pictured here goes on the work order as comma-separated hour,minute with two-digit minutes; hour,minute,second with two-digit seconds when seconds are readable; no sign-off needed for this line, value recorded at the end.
12,14
